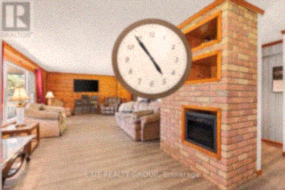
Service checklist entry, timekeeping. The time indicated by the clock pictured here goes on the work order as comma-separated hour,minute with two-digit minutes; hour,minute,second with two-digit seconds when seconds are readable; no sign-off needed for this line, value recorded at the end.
4,54
